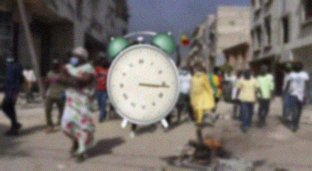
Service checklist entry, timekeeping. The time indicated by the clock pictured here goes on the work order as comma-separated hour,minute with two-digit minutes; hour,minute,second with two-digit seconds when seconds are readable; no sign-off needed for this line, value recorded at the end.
3,16
